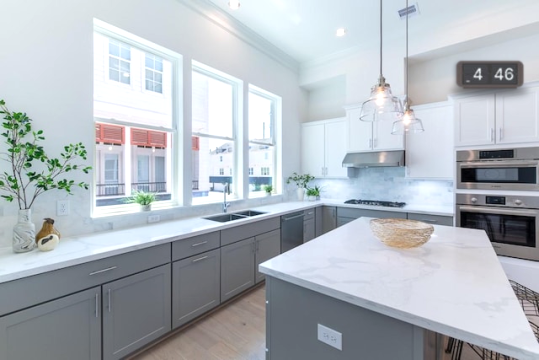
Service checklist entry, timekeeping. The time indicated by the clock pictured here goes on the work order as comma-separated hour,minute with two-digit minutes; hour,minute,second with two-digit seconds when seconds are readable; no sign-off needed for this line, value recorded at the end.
4,46
